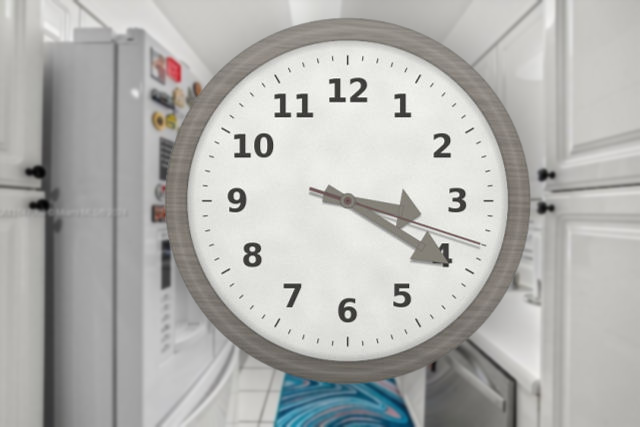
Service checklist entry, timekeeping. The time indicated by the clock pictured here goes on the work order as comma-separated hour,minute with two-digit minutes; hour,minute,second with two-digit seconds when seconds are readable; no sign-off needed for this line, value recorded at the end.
3,20,18
